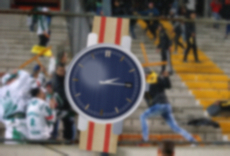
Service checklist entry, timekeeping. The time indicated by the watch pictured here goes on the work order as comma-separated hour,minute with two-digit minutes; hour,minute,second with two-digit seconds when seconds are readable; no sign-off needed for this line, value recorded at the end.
2,15
